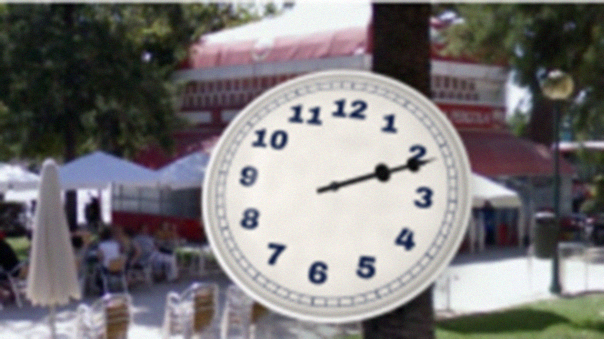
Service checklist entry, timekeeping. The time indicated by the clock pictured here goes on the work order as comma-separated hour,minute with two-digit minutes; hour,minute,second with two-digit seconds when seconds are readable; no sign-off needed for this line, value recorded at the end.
2,11
